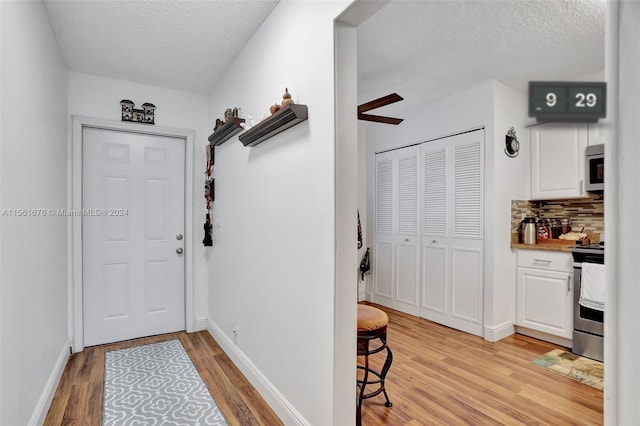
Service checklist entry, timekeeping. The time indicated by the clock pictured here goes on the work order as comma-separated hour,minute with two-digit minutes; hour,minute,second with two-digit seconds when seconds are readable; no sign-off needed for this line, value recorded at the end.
9,29
